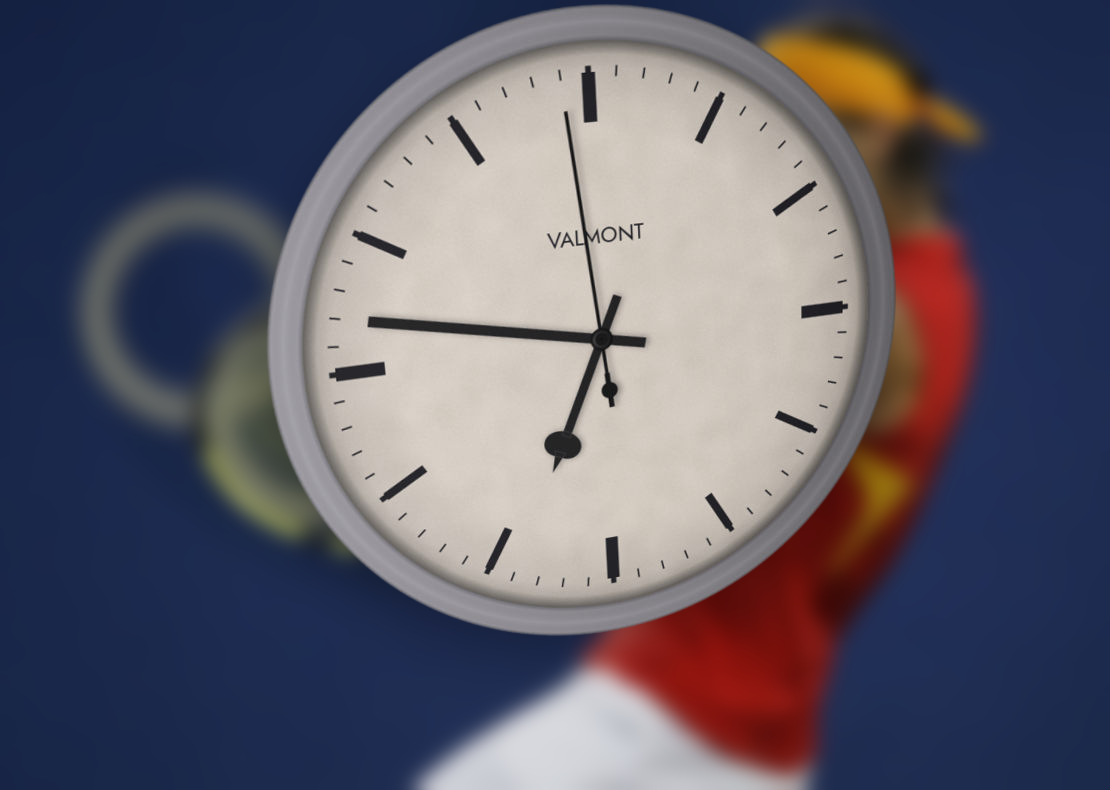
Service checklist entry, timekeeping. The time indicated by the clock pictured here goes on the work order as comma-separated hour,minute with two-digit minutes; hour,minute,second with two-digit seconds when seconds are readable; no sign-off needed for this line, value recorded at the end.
6,46,59
